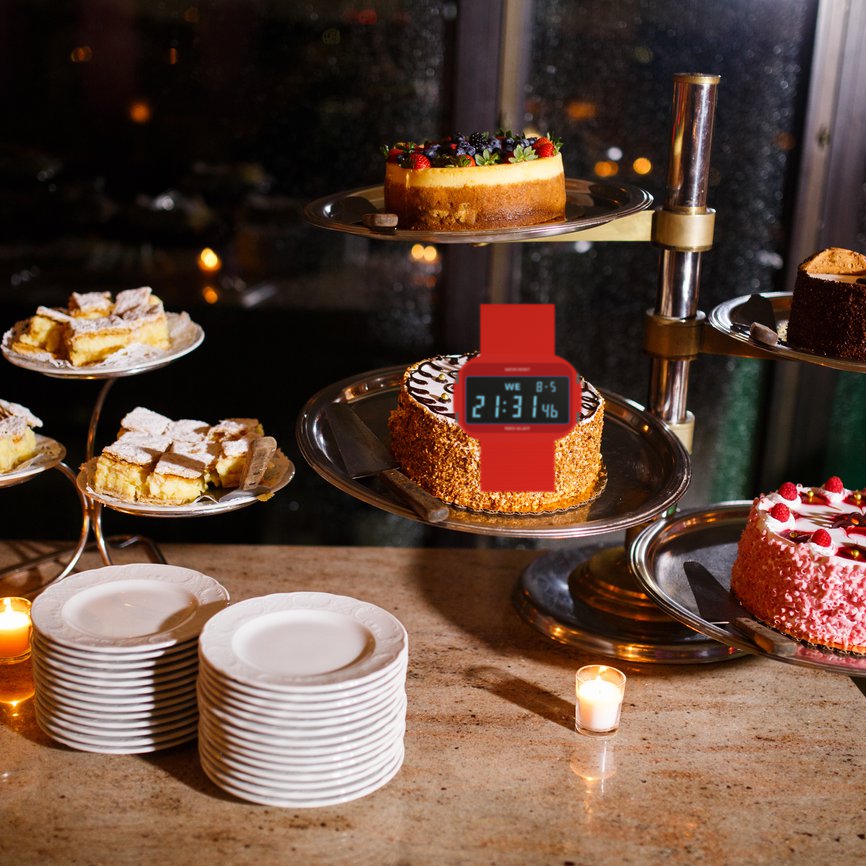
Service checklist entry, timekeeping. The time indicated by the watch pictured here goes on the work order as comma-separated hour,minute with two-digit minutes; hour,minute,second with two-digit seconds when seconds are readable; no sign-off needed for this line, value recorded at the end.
21,31,46
